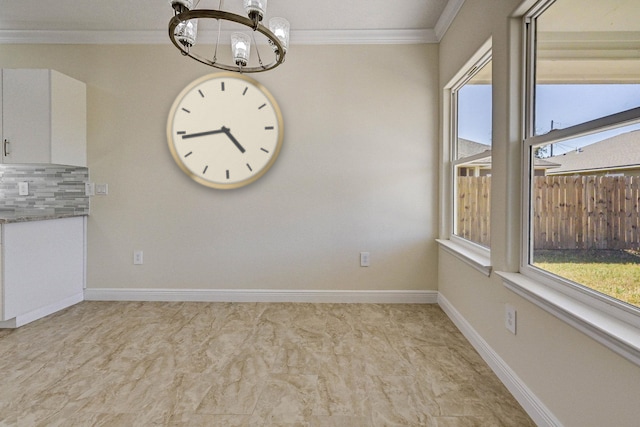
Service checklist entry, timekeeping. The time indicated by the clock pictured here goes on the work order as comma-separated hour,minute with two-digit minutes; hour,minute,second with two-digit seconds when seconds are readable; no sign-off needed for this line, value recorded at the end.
4,44
